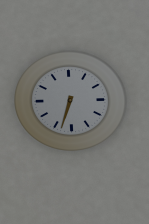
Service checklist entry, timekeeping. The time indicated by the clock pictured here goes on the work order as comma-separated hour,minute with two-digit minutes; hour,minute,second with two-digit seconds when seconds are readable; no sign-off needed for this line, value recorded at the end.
6,33
